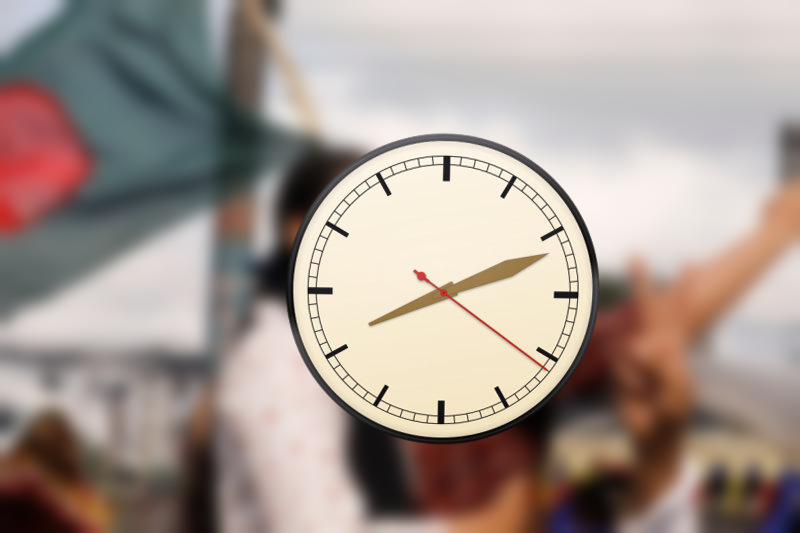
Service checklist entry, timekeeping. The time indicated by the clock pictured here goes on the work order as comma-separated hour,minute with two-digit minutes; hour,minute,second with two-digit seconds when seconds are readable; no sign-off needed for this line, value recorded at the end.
8,11,21
